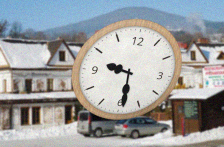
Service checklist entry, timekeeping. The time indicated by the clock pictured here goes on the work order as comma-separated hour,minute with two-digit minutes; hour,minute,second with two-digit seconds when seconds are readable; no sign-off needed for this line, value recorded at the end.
9,29
